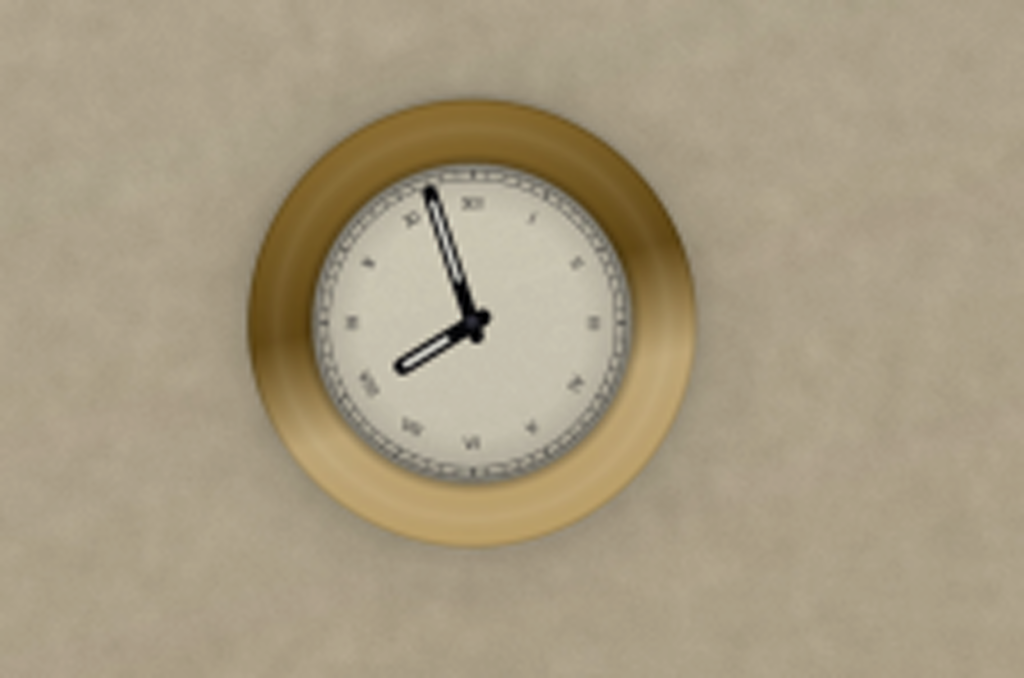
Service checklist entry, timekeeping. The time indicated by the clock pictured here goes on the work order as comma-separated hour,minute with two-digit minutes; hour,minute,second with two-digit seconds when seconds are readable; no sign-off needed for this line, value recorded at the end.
7,57
